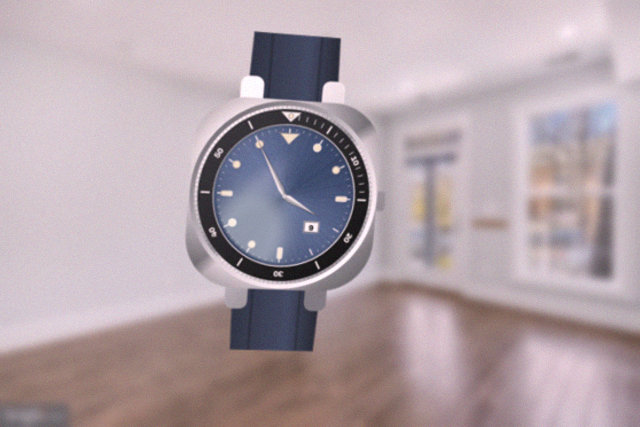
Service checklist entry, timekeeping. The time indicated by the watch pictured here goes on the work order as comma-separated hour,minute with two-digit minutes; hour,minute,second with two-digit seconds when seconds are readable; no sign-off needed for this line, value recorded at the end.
3,55
